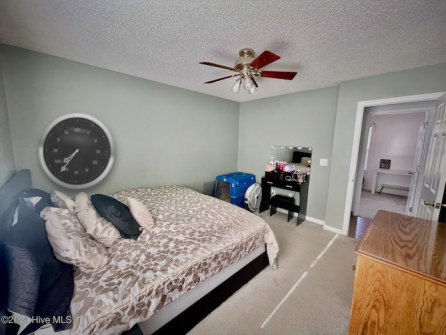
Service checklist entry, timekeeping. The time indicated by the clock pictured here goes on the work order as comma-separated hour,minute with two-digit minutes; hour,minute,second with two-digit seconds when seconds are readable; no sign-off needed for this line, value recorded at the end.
7,36
